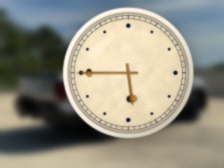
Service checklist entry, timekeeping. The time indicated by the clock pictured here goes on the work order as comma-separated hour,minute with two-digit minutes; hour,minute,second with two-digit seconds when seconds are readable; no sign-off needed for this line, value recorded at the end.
5,45
